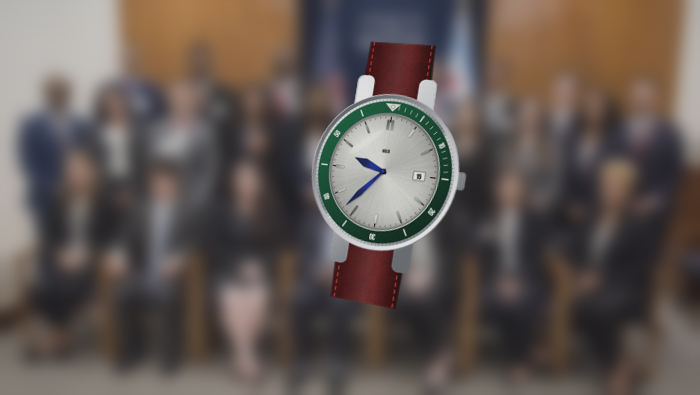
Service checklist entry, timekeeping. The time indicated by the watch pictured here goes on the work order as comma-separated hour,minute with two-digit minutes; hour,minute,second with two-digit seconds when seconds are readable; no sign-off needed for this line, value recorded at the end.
9,37
